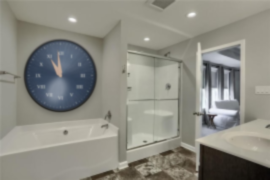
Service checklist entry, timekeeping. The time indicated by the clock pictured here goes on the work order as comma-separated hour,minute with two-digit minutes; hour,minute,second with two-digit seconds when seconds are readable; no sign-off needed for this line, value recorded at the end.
10,59
